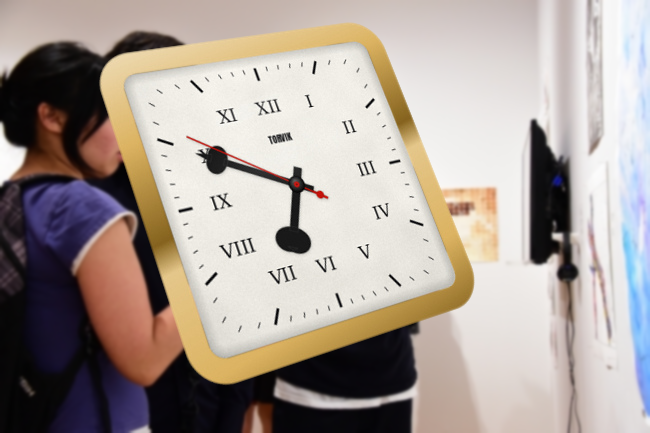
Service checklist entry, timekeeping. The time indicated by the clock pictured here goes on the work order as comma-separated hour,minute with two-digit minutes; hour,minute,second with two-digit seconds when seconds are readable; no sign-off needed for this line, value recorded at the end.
6,49,51
